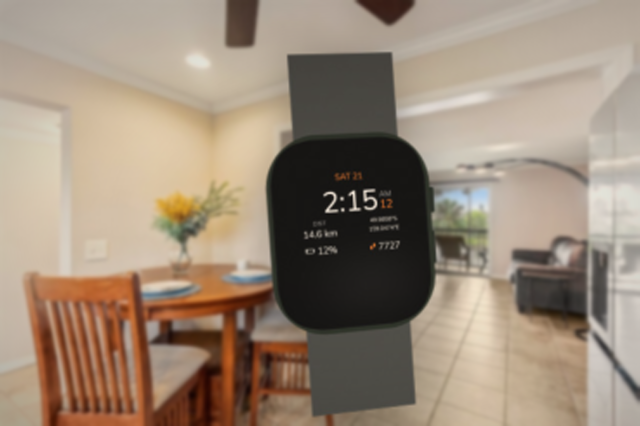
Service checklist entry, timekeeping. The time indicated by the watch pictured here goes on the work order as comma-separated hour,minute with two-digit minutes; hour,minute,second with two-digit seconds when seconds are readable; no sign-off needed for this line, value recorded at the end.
2,15
